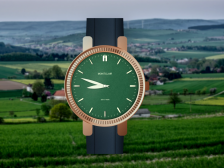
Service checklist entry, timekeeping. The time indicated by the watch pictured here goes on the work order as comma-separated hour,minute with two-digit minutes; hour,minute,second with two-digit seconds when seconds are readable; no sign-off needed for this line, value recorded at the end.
8,48
